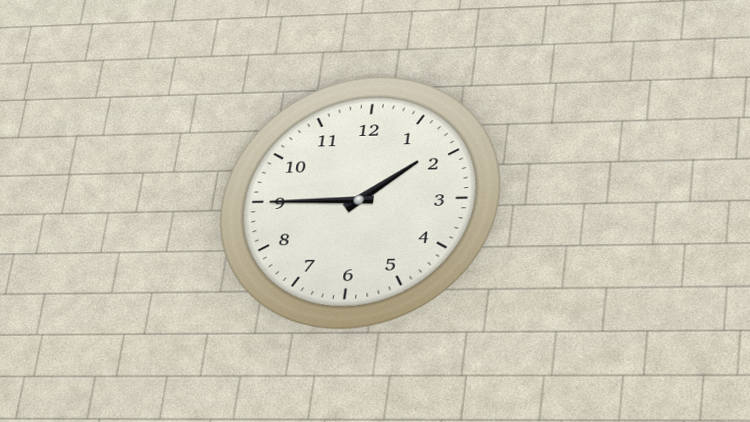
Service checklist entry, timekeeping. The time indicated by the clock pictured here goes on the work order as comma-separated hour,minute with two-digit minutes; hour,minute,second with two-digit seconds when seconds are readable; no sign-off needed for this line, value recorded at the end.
1,45
